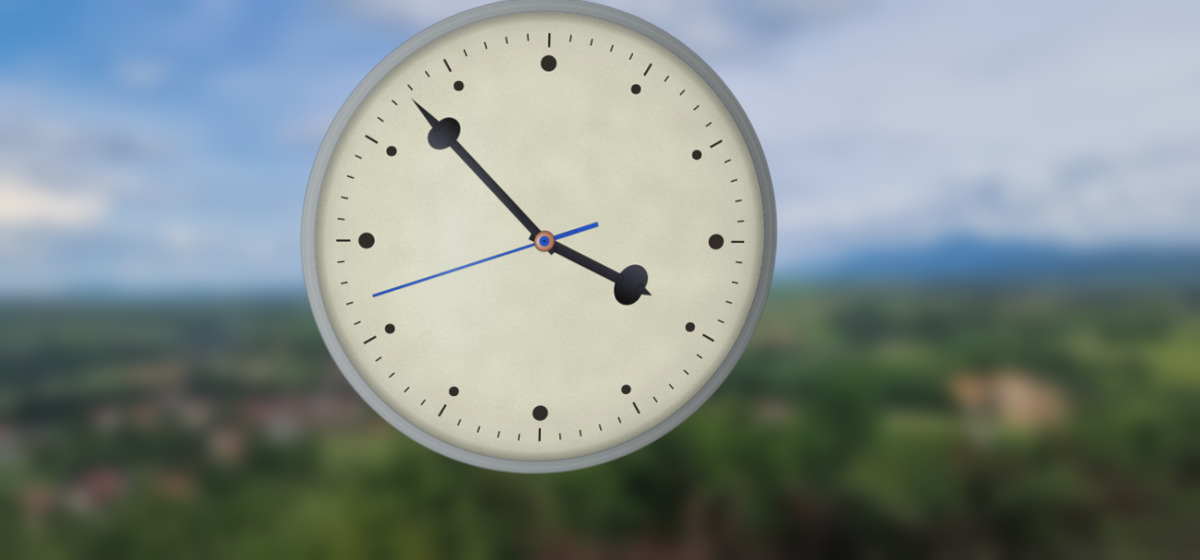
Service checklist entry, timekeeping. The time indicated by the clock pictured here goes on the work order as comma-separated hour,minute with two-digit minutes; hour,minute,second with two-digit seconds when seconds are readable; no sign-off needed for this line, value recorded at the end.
3,52,42
